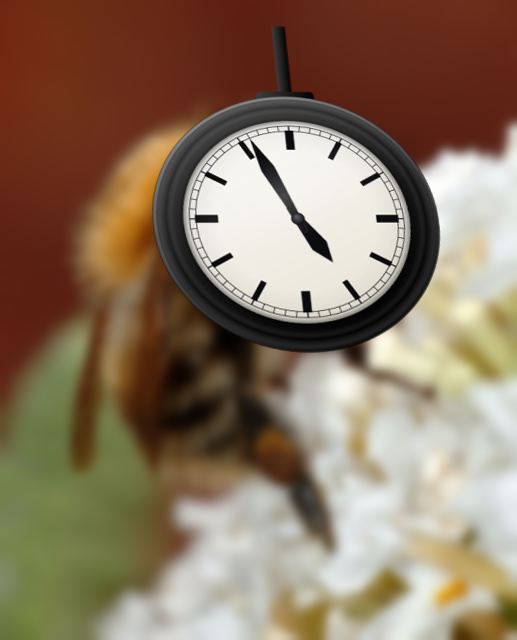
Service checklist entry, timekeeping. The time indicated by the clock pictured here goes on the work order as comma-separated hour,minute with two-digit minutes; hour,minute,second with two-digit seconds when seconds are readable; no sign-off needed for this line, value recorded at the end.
4,56
